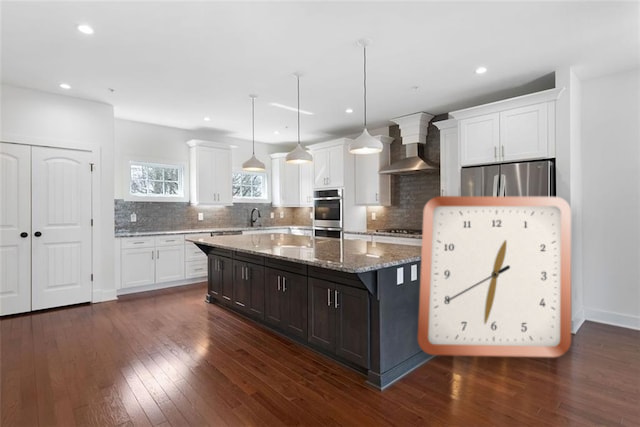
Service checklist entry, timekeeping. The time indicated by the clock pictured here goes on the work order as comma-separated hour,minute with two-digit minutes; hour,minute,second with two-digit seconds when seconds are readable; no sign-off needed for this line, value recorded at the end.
12,31,40
